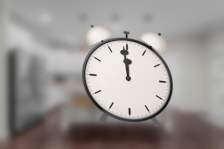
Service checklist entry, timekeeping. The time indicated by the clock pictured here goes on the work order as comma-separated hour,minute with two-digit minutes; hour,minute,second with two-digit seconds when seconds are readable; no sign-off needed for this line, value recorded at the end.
11,59
